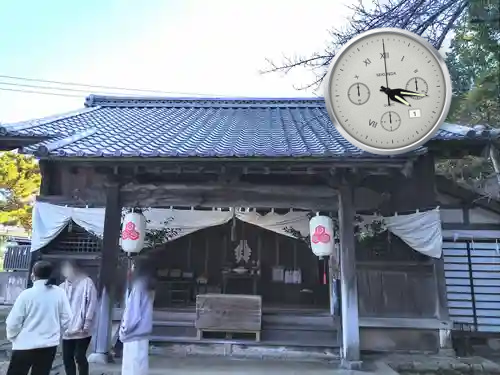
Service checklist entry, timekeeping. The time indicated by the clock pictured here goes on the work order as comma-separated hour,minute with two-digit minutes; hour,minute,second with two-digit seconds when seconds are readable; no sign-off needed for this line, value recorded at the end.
4,17
